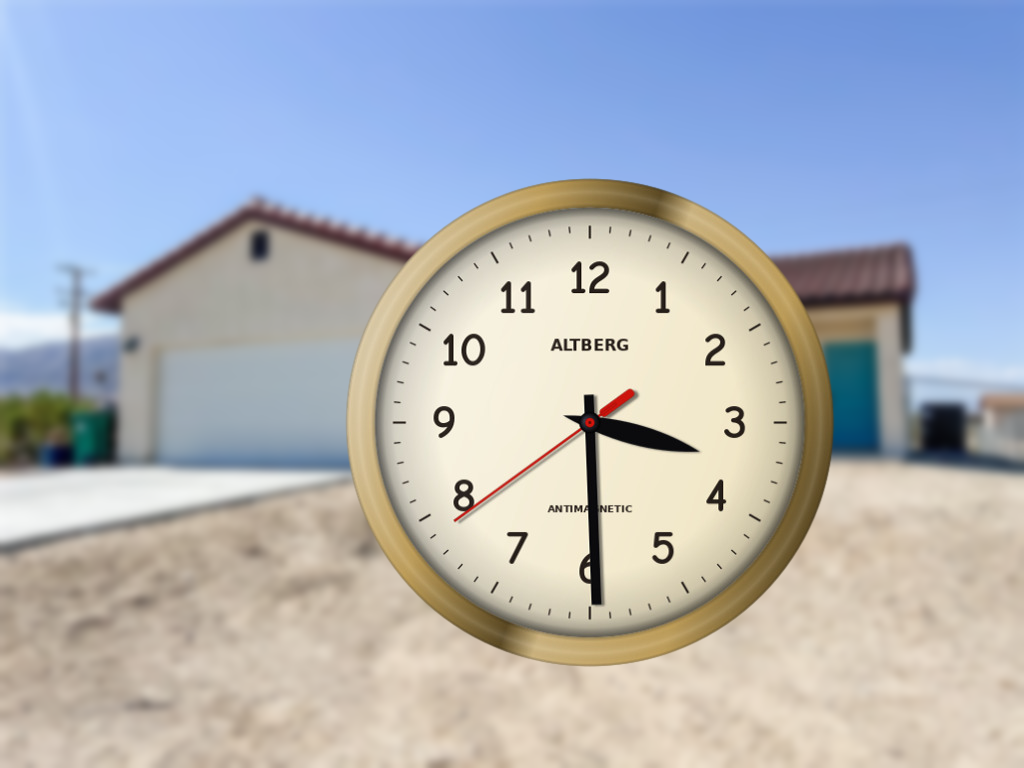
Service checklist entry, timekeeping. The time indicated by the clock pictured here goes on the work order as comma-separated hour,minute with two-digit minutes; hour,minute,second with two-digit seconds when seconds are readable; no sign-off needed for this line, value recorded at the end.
3,29,39
